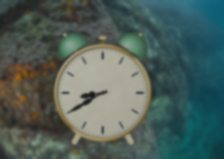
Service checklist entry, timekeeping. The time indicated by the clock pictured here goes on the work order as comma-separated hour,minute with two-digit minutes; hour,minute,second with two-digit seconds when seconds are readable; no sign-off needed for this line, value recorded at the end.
8,40
